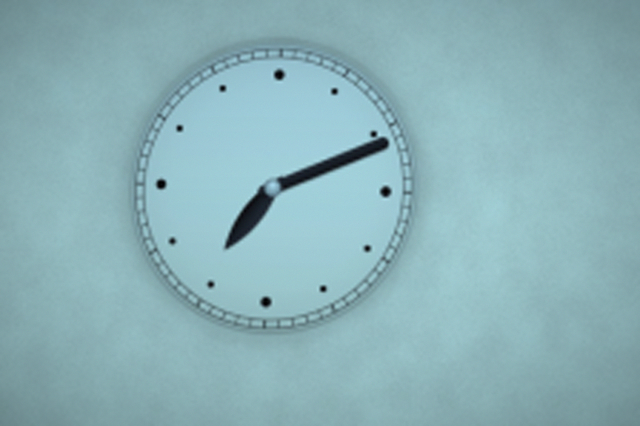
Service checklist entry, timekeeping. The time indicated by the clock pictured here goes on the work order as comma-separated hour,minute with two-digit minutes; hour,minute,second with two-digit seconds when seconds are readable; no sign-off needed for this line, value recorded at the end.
7,11
